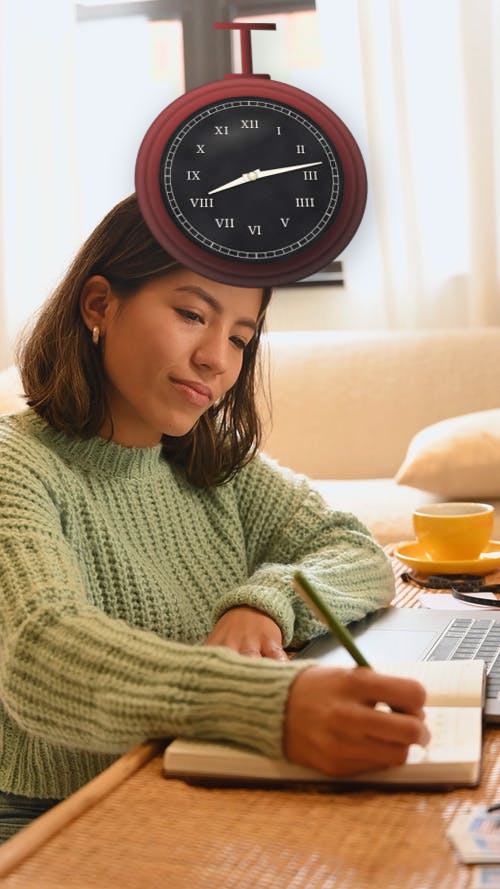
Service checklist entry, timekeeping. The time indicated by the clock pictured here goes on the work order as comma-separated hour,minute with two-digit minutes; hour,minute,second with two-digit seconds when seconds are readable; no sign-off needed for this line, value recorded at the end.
8,13
